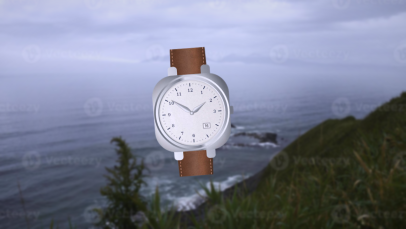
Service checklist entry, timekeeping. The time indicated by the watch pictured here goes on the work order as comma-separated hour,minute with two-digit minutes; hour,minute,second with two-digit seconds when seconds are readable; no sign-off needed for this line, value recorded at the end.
1,51
